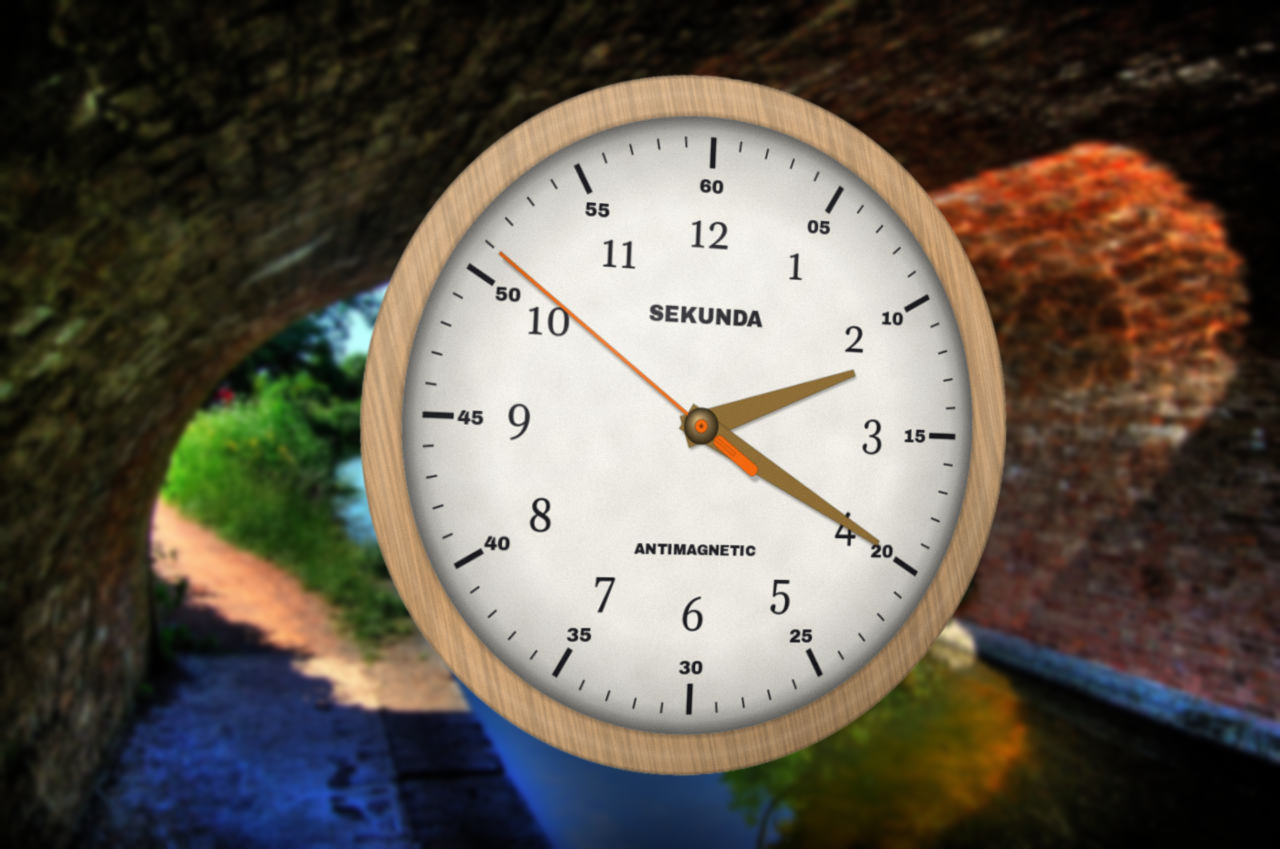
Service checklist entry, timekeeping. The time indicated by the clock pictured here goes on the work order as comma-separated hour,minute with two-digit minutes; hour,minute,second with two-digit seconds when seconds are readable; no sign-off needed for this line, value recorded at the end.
2,19,51
